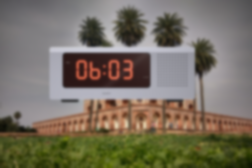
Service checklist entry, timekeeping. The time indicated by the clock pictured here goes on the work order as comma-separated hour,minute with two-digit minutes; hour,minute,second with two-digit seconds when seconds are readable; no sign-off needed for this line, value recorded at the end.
6,03
